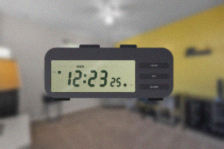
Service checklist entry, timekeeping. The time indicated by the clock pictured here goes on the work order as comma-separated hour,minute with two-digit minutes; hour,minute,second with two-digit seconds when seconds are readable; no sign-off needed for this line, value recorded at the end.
12,23,25
